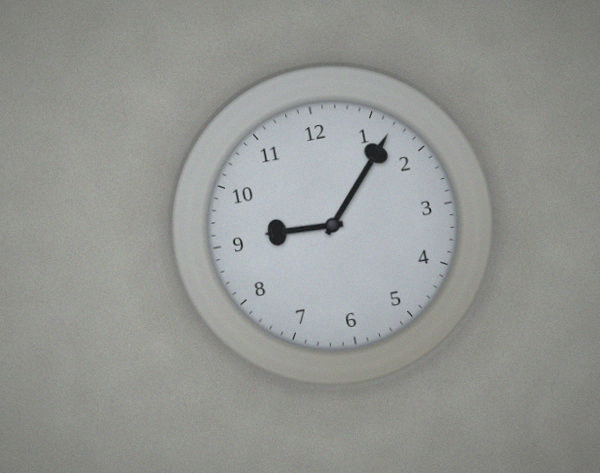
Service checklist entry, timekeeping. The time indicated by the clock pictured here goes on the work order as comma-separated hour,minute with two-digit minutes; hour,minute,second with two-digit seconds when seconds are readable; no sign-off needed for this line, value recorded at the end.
9,07
